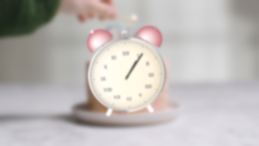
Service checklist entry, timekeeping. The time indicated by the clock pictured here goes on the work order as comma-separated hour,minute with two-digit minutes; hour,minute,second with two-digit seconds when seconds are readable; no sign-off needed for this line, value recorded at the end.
1,06
